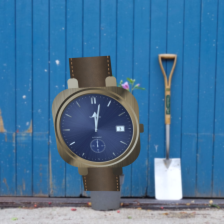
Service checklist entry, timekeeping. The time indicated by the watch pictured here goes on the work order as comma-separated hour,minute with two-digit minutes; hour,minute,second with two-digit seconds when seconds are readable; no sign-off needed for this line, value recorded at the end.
12,02
